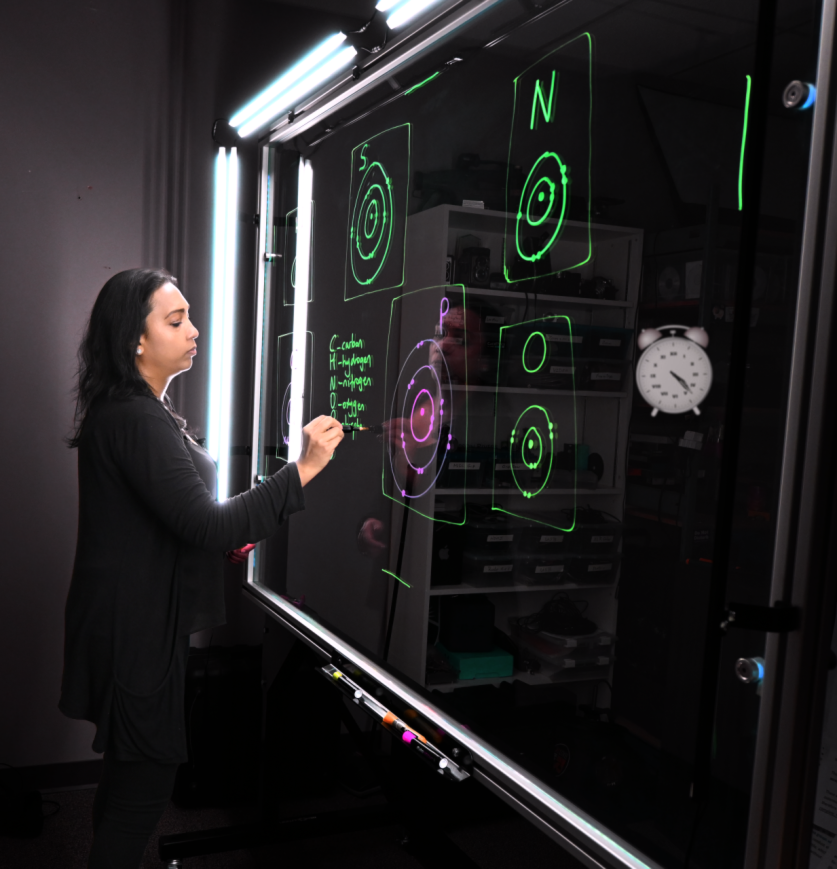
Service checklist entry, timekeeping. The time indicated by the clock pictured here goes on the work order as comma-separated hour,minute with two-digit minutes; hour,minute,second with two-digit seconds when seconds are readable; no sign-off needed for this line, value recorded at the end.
4,23
